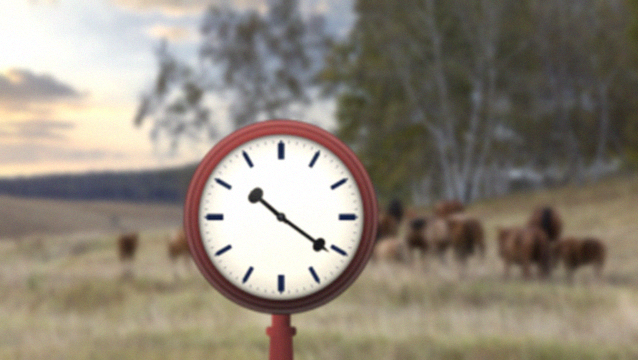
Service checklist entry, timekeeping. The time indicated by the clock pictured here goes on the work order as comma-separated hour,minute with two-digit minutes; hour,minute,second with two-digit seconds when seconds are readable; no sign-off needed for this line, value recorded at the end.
10,21
